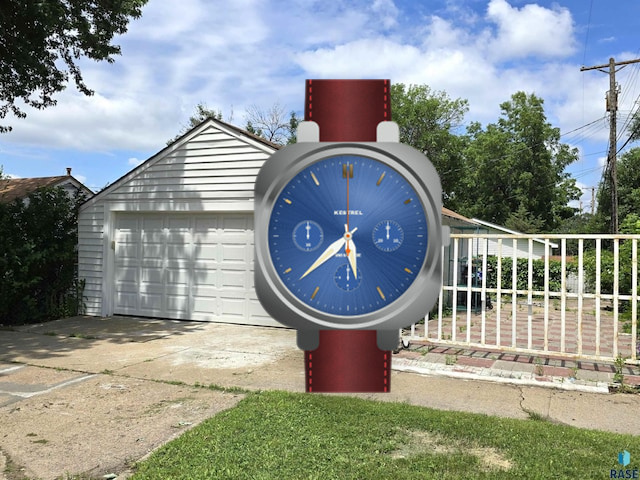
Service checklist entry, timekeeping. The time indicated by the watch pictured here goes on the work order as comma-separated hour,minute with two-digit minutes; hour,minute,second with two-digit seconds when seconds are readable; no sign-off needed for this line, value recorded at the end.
5,38
